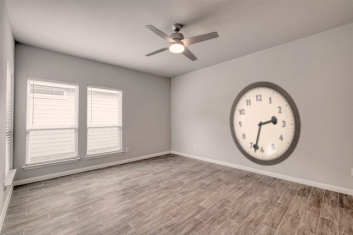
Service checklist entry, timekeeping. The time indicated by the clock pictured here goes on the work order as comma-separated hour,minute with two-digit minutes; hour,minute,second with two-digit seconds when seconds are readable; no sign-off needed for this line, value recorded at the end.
2,33
